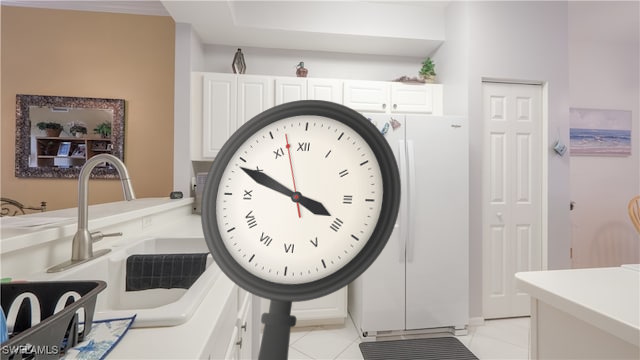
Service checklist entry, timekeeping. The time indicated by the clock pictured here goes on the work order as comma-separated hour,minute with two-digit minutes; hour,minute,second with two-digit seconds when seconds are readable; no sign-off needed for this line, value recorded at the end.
3,48,57
